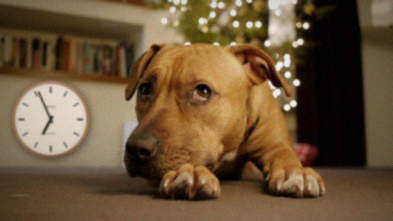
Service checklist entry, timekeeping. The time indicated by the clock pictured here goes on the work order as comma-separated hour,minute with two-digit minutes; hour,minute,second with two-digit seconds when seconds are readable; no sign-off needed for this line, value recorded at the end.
6,56
